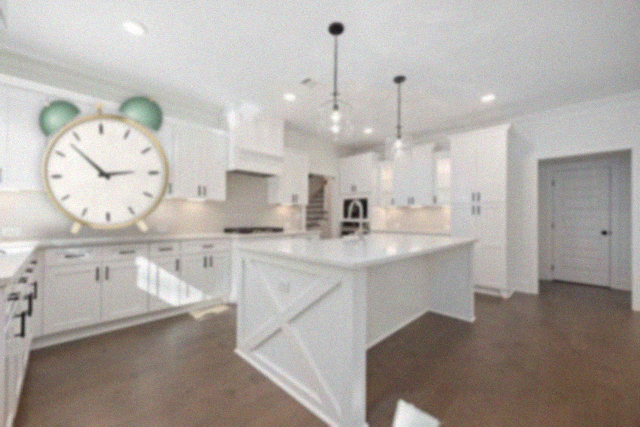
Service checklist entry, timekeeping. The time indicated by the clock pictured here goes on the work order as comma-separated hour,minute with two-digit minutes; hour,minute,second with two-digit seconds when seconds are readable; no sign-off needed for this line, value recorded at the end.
2,53
